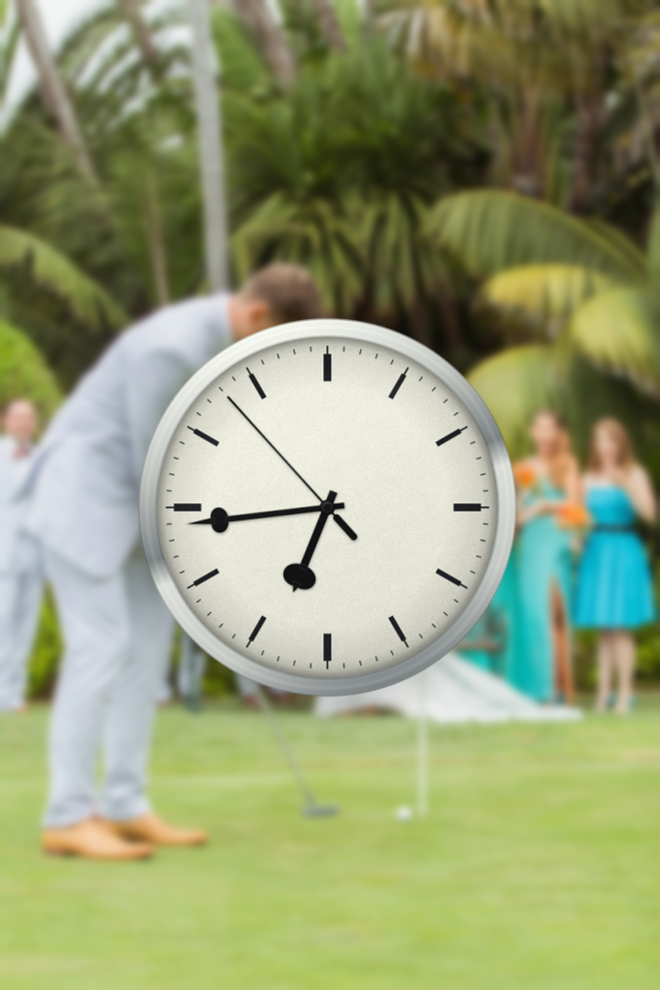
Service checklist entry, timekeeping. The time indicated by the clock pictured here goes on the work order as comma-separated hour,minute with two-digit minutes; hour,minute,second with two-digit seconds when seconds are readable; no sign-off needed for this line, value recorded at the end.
6,43,53
